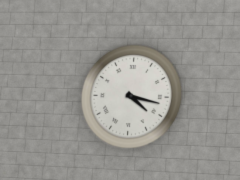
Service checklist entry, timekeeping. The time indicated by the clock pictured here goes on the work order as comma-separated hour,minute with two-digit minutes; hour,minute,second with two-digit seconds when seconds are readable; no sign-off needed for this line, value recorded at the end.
4,17
